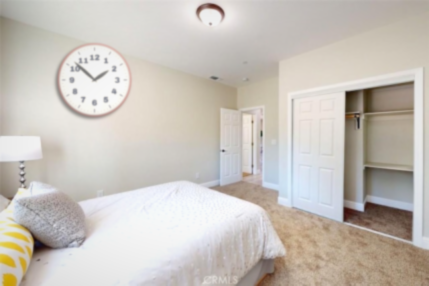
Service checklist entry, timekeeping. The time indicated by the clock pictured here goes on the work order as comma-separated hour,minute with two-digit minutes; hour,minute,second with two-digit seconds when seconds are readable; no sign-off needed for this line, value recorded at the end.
1,52
